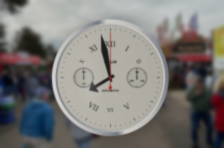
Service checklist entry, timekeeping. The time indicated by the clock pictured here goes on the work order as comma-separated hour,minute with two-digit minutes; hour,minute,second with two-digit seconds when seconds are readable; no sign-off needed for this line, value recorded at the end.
7,58
